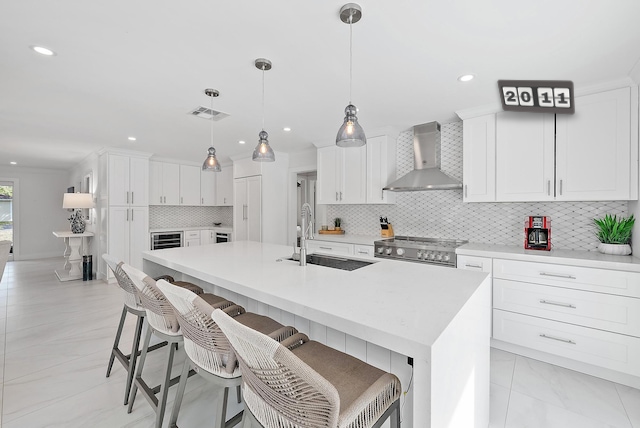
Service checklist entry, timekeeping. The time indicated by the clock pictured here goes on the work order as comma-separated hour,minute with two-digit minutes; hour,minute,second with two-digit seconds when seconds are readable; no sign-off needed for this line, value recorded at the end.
20,11
